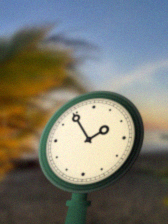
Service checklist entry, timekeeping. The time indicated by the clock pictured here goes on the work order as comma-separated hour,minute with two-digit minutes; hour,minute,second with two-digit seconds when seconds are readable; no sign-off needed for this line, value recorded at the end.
1,54
